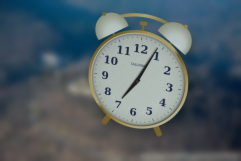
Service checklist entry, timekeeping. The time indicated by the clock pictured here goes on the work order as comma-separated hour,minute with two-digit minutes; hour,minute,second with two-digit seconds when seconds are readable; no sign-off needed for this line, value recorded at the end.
7,04
